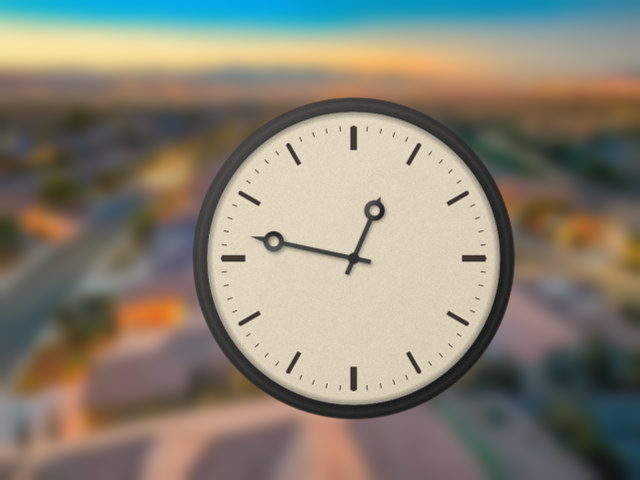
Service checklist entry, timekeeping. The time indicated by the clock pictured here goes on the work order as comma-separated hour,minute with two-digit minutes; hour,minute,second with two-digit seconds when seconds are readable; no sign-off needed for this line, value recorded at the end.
12,47
